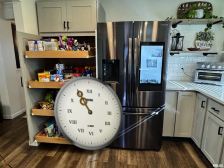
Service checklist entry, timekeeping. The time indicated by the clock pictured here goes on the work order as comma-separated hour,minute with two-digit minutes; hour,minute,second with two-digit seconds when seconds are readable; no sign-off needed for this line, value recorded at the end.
10,55
